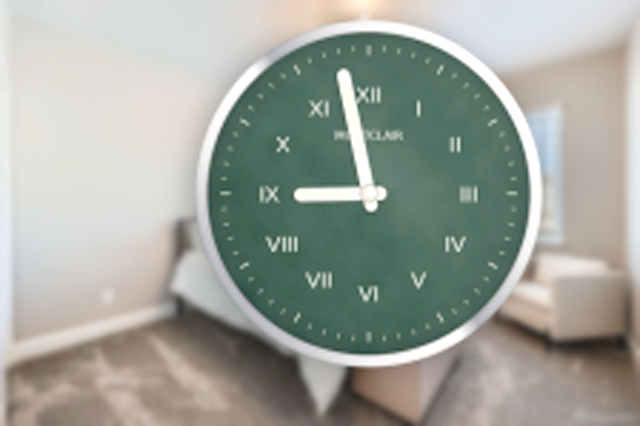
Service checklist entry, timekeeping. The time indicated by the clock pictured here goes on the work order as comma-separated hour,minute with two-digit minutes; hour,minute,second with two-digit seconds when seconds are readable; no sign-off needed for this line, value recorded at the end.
8,58
